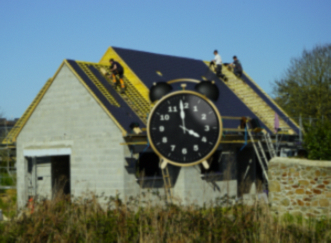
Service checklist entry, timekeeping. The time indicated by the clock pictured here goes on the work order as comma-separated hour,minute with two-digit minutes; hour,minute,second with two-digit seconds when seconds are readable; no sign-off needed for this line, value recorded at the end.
3,59
